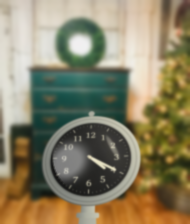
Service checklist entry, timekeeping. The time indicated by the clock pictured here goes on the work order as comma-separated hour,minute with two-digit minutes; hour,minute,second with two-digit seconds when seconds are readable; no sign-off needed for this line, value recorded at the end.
4,20
